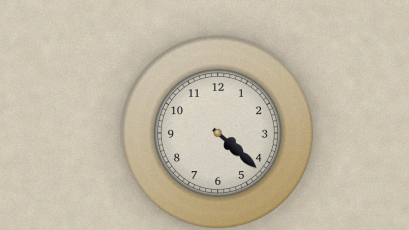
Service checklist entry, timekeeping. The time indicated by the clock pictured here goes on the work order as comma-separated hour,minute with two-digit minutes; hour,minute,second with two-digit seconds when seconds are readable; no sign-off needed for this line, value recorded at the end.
4,22
